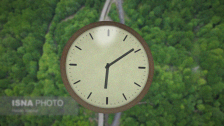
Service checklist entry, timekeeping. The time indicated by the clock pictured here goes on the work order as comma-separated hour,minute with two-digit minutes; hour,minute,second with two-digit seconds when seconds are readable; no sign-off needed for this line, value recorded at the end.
6,09
